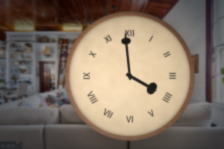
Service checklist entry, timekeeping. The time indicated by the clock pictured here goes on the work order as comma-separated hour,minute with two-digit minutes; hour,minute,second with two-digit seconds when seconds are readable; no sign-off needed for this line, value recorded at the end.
3,59
